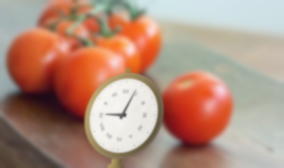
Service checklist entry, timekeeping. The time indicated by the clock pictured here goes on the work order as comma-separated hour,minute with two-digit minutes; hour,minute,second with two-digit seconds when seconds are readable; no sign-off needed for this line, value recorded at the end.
9,04
